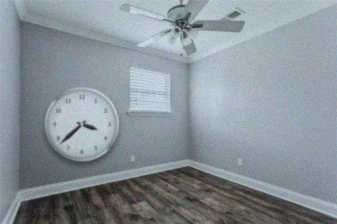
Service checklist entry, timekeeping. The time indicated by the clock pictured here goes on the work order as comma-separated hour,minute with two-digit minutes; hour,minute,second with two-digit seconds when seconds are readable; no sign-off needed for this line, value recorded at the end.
3,38
